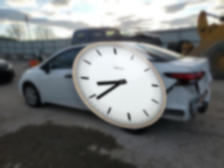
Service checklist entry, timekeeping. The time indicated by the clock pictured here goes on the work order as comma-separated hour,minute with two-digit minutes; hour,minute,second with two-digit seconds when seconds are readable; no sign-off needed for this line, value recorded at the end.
8,39
